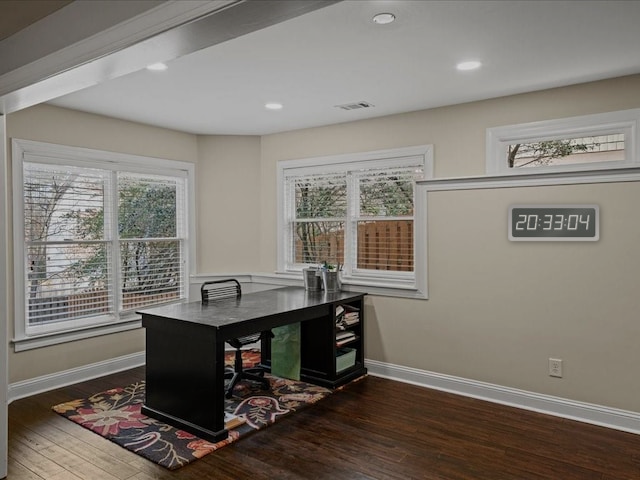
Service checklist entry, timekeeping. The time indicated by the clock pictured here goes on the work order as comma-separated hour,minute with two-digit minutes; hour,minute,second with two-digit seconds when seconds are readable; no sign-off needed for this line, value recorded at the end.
20,33,04
